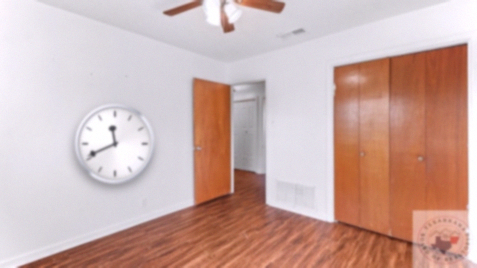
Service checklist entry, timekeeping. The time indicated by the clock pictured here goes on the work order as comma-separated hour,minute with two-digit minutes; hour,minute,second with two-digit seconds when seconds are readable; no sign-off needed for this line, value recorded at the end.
11,41
